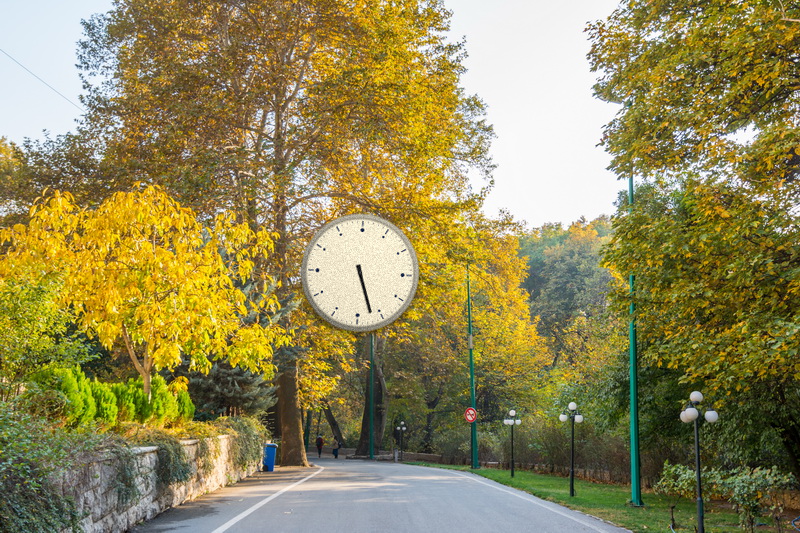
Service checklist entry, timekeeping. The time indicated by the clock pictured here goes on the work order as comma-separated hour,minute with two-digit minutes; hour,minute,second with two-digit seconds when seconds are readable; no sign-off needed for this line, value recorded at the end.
5,27
